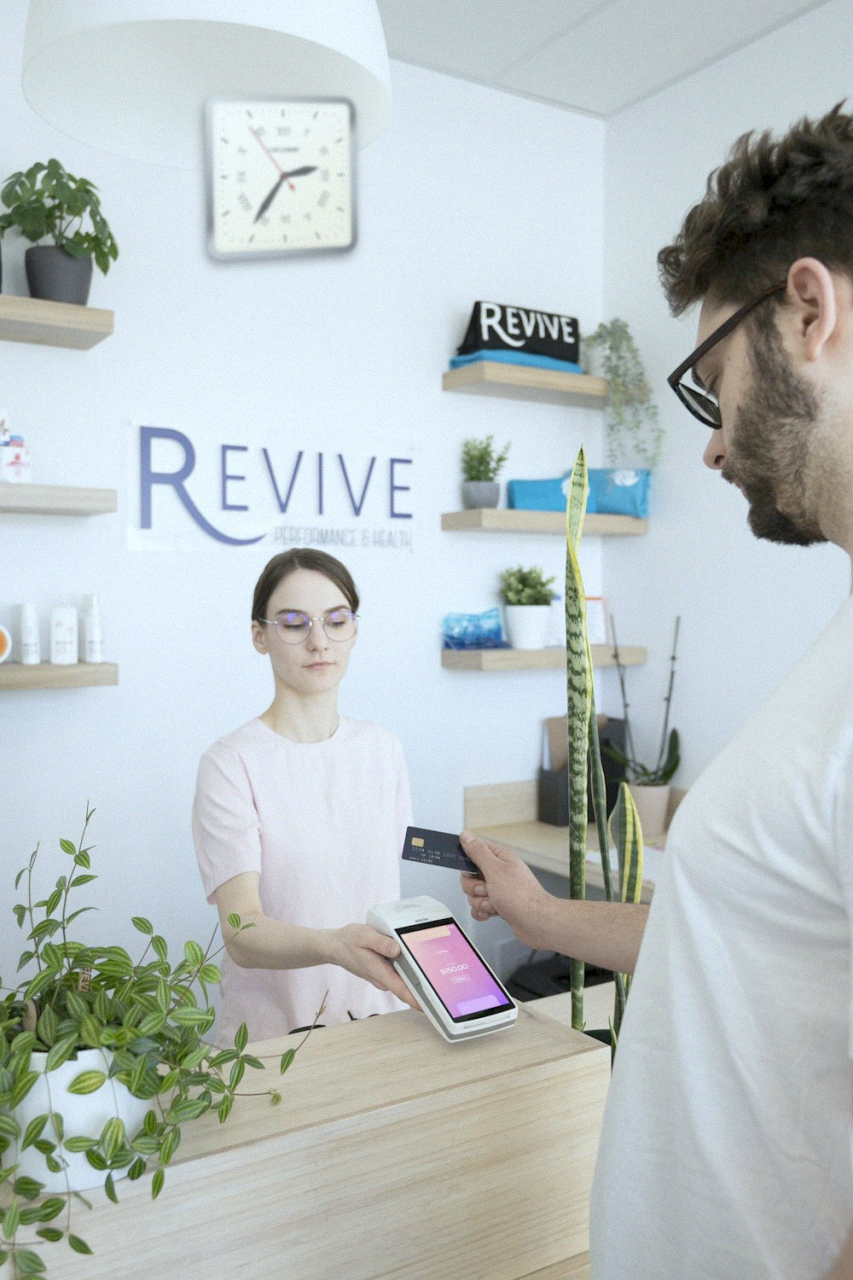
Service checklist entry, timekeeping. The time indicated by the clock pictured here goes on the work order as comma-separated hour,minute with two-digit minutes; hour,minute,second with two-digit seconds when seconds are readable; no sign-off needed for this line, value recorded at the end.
2,35,54
